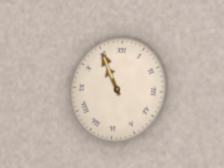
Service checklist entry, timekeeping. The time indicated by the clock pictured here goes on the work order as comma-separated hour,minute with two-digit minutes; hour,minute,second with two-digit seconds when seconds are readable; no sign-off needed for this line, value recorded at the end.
10,55
